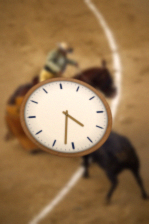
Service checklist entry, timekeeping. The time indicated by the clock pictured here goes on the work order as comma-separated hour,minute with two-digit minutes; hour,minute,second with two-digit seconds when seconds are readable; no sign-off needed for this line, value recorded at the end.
4,32
